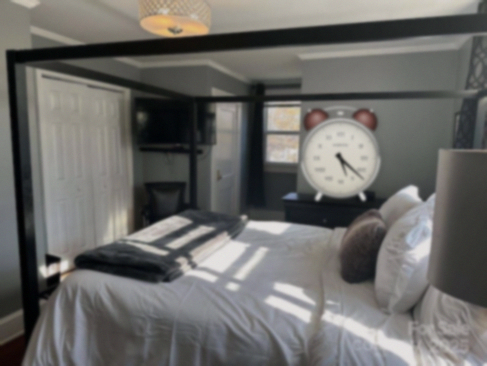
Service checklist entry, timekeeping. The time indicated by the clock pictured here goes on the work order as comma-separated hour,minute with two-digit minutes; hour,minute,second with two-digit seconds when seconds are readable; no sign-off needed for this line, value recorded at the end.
5,22
